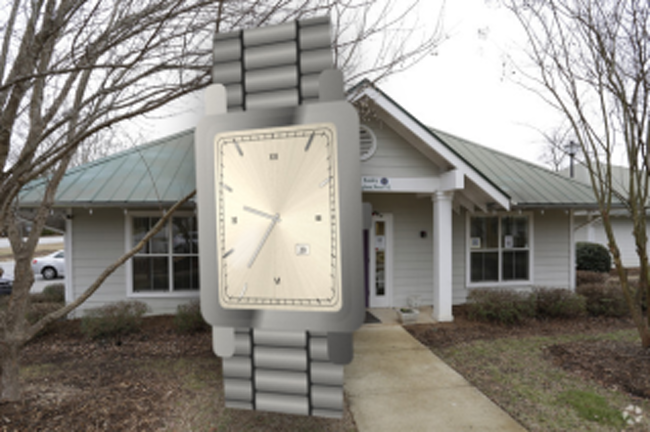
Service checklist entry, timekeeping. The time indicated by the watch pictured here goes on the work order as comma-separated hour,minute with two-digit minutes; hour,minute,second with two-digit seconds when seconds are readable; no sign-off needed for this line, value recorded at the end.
9,36
